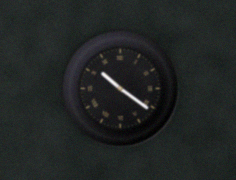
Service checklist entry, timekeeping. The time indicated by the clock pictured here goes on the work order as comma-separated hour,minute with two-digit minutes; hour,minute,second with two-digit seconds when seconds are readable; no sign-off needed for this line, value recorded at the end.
10,21
